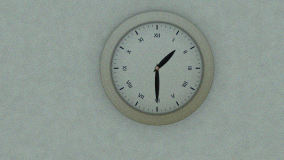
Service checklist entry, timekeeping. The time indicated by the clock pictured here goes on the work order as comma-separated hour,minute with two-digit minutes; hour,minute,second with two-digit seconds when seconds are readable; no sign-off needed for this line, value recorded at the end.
1,30
